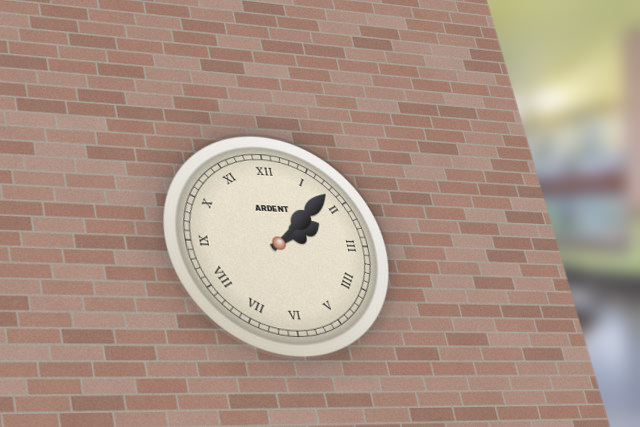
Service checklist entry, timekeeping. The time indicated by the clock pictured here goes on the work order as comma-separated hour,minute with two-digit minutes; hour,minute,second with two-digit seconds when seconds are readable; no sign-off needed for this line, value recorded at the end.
2,08
